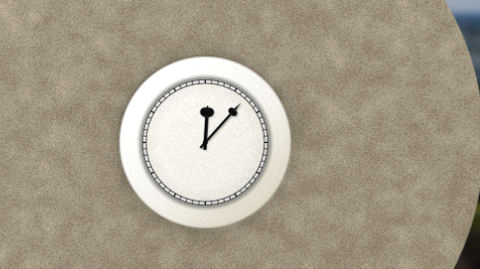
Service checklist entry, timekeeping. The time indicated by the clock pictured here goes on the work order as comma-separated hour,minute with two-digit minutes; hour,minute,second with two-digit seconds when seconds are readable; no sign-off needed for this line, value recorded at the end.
12,07
